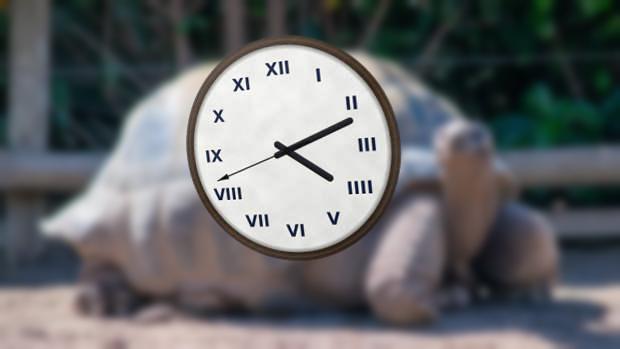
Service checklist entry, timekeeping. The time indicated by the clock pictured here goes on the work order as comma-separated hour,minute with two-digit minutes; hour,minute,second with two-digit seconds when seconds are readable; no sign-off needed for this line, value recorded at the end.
4,11,42
